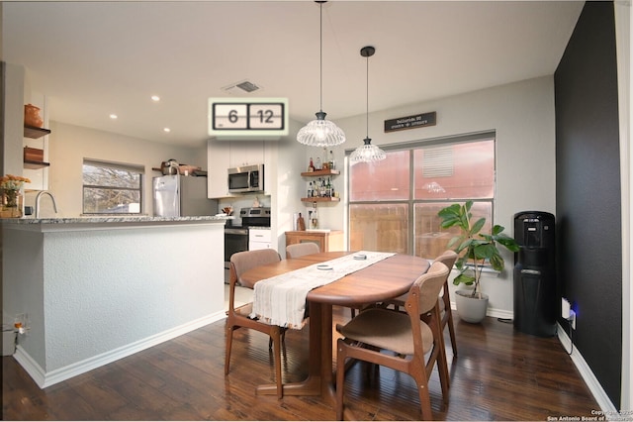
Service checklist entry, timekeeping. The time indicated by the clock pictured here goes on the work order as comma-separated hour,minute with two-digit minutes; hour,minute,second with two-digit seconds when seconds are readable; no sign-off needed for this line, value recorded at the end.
6,12
